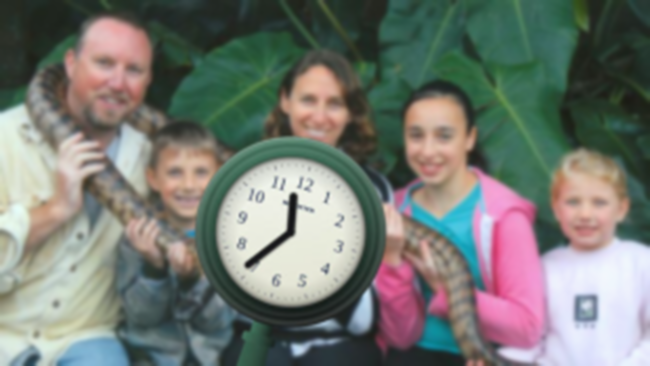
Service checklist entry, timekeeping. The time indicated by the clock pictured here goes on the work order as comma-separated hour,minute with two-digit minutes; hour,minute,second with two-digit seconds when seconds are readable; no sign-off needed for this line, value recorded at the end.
11,36
